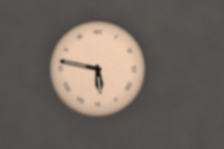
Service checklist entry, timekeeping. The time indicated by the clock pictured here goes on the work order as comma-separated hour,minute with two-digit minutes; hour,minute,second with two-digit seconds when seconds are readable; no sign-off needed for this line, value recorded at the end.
5,47
